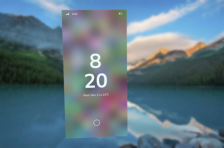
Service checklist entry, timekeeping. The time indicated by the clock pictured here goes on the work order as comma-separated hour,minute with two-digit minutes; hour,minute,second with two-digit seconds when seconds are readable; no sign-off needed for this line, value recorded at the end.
8,20
